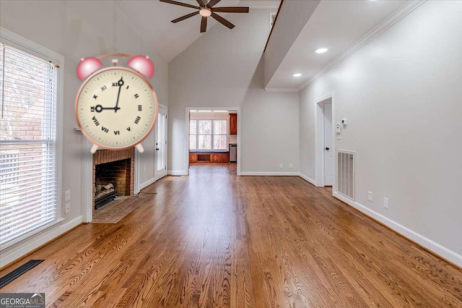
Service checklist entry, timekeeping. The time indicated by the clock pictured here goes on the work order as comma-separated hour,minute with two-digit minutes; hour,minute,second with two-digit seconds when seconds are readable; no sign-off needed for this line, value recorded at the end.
9,02
